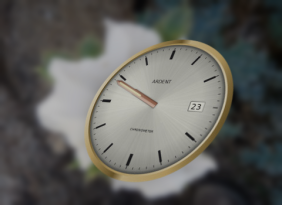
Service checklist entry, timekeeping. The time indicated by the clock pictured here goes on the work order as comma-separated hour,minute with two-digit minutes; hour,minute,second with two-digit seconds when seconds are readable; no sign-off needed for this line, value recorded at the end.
9,49
